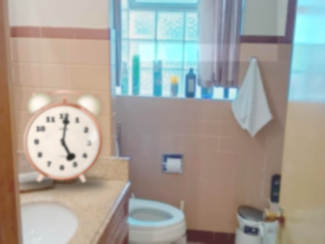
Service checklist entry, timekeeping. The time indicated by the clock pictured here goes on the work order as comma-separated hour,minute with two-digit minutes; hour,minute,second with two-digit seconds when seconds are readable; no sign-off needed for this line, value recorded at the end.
5,01
